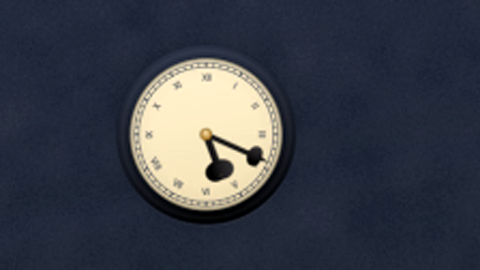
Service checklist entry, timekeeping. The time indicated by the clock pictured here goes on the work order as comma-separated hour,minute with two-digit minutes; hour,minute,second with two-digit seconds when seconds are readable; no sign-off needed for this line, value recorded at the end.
5,19
